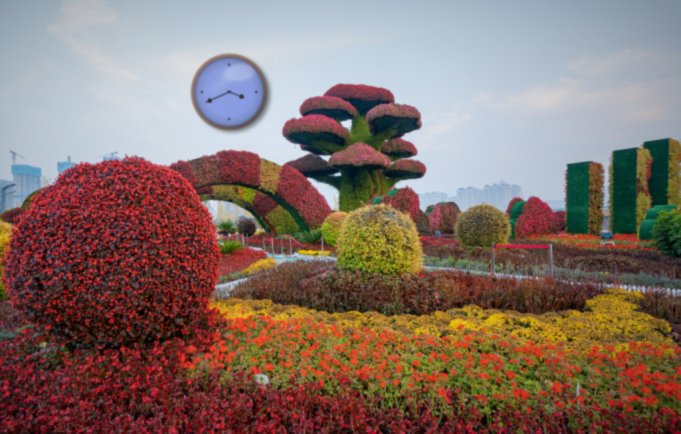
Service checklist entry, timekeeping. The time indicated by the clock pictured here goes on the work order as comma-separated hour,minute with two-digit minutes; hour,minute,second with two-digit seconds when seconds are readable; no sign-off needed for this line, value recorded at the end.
3,41
